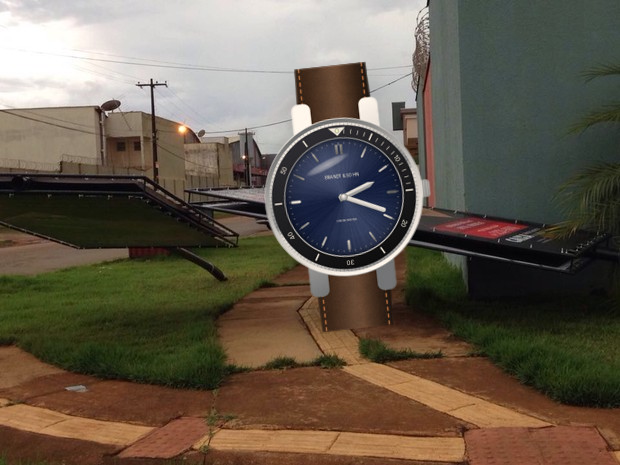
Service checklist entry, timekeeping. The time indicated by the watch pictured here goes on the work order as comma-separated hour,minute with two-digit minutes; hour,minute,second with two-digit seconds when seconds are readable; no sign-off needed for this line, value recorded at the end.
2,19
